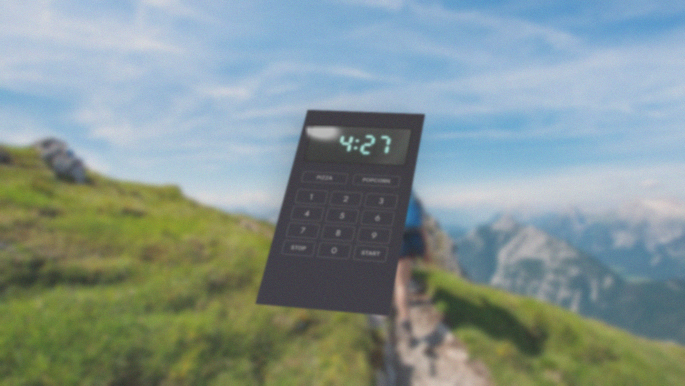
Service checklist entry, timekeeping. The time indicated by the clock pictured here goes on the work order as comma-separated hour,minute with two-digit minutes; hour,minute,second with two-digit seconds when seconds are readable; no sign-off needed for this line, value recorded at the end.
4,27
